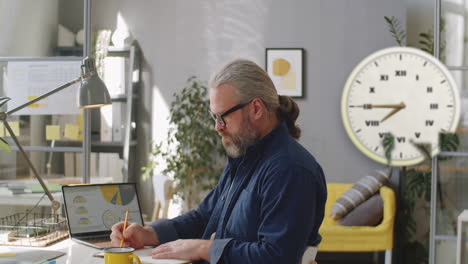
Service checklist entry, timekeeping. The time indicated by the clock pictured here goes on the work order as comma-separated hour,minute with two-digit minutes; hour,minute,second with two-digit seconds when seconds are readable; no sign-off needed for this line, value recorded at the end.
7,45
